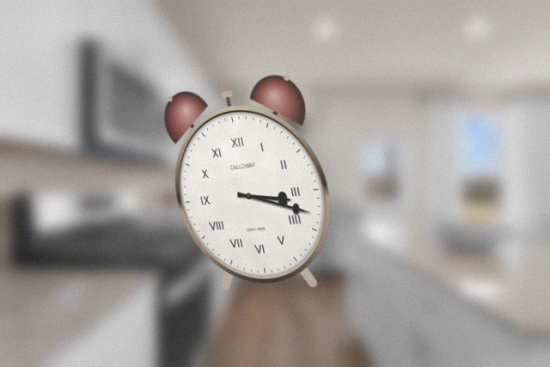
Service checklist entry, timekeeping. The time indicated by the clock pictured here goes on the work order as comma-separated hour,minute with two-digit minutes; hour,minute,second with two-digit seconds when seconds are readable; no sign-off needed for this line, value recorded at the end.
3,18
